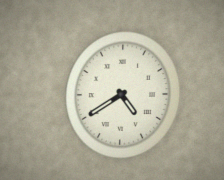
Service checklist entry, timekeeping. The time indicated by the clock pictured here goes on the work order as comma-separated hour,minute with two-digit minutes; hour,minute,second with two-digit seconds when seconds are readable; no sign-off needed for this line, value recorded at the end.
4,40
